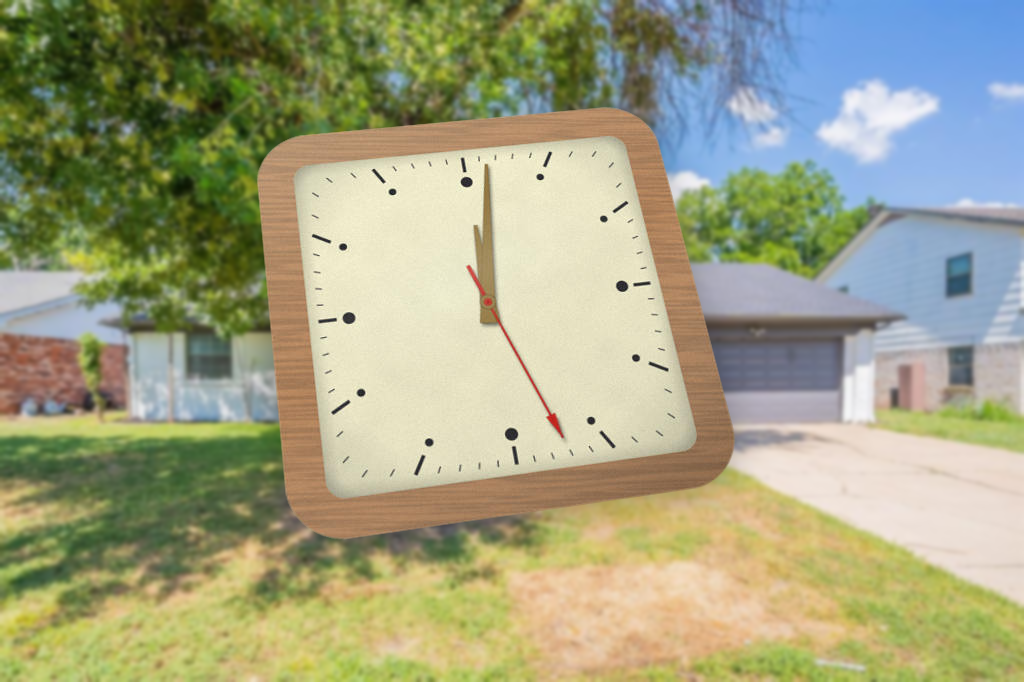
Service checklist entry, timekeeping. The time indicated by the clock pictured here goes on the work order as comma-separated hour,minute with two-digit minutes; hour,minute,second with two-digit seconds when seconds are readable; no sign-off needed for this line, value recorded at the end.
12,01,27
